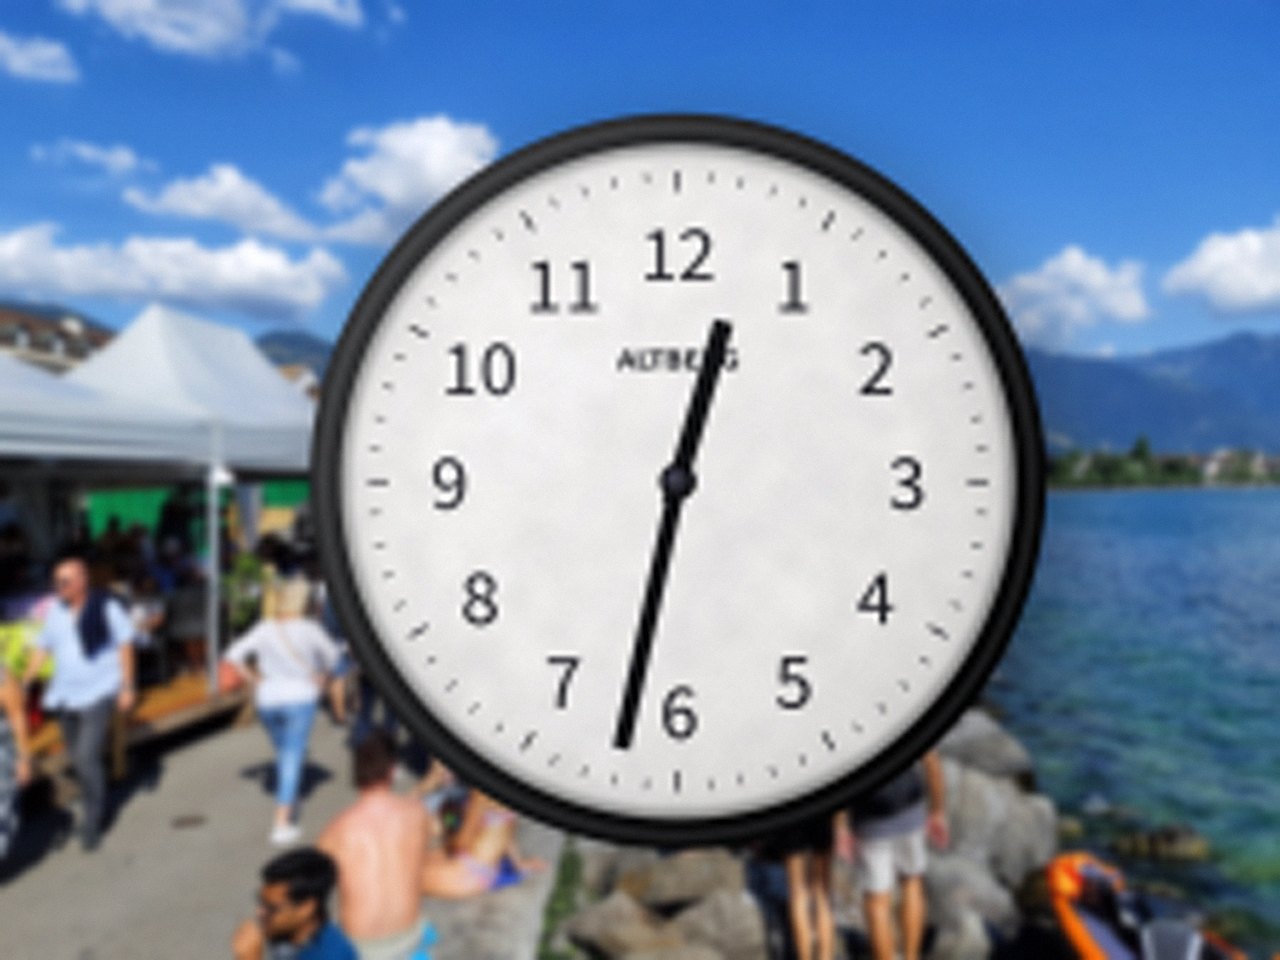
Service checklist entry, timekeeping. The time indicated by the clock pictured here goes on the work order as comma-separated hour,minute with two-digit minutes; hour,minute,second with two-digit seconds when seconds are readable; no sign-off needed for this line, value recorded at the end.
12,32
